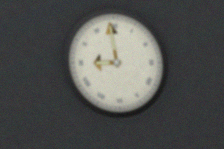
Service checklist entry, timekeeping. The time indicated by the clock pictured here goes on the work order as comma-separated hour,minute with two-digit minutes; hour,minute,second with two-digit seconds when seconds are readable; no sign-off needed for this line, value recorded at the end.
8,59
